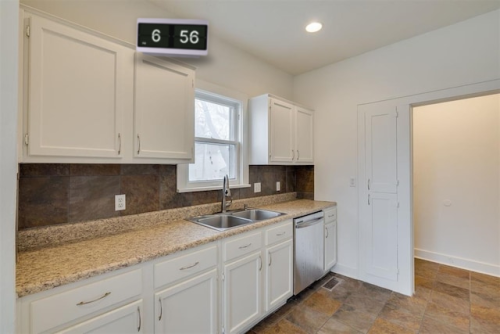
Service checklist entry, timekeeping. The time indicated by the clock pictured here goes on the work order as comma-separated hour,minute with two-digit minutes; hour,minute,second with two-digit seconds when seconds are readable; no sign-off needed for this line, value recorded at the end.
6,56
